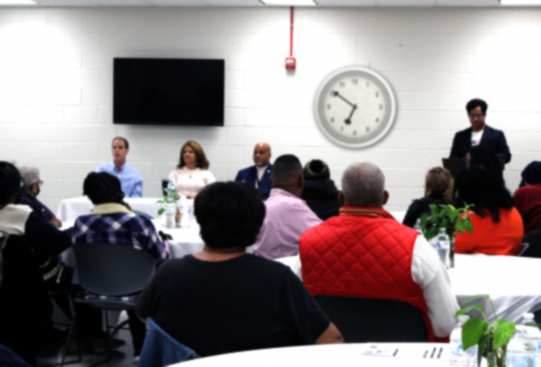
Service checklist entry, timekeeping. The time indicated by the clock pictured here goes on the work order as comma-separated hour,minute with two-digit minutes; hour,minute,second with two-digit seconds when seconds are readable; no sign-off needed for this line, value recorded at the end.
6,51
